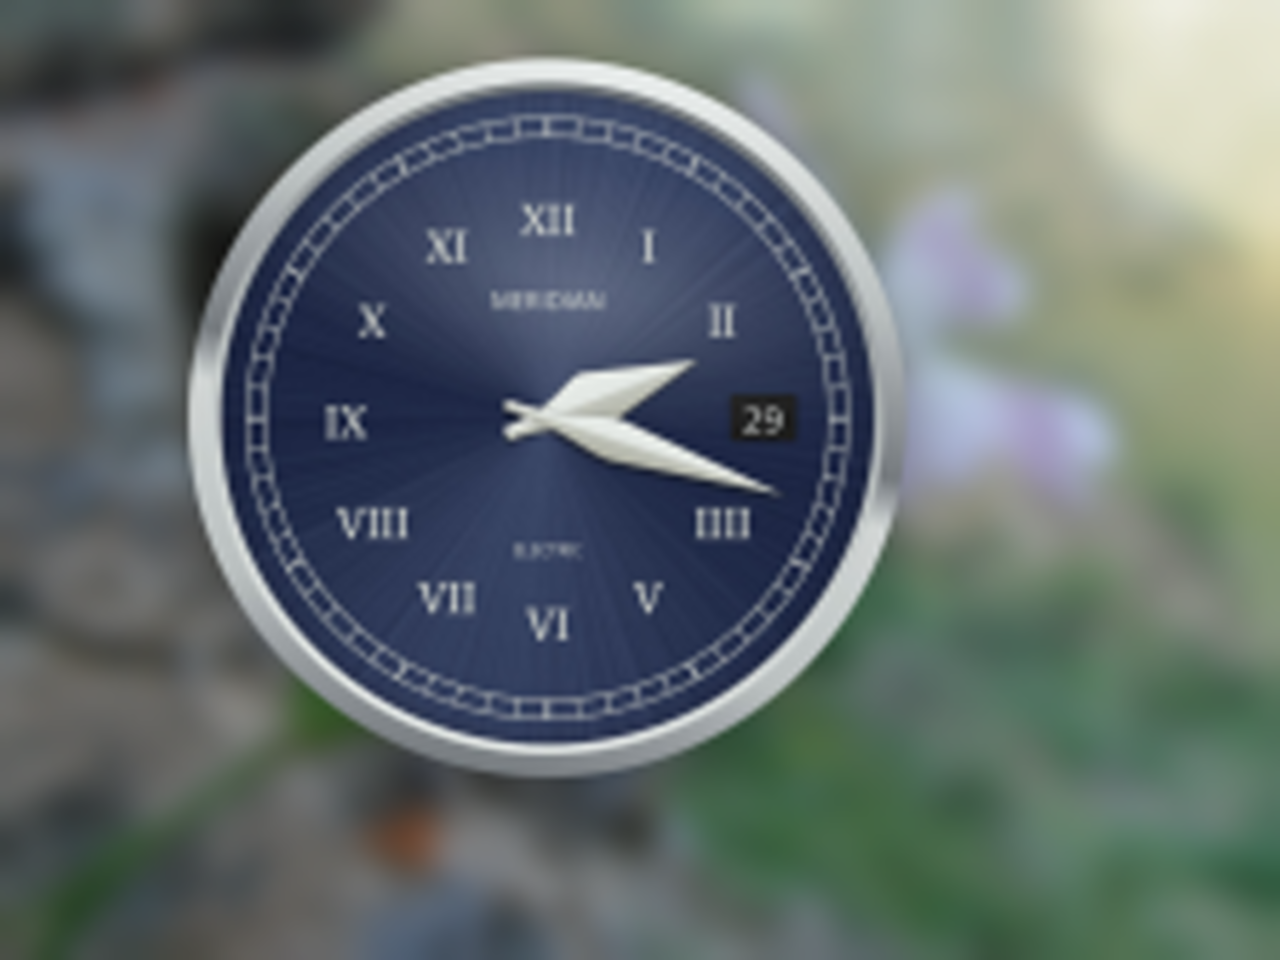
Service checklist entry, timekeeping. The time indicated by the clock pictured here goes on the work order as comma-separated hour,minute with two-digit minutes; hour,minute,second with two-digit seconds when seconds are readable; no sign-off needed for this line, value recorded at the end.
2,18
